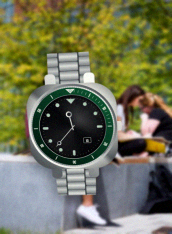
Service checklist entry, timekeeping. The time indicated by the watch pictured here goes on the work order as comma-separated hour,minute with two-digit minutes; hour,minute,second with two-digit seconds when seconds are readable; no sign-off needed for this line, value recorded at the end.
11,37
